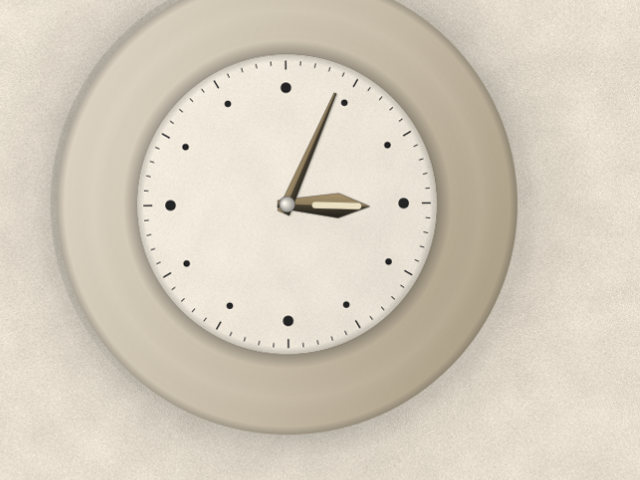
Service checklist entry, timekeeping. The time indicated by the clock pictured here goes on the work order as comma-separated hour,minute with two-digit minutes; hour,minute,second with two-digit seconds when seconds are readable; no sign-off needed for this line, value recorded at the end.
3,04
